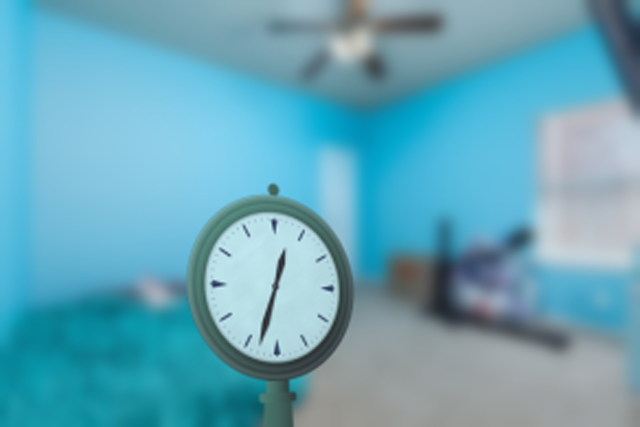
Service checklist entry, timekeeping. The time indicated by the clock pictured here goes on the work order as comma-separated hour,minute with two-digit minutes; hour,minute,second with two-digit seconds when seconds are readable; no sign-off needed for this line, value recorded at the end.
12,33
